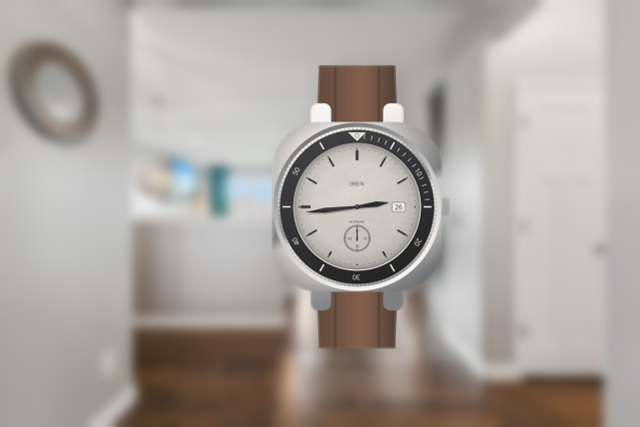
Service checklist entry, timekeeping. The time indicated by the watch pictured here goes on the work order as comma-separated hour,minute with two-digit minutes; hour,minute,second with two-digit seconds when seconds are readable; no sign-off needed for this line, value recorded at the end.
2,44
